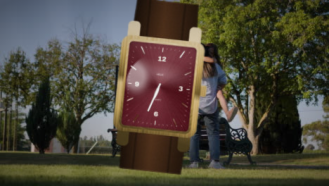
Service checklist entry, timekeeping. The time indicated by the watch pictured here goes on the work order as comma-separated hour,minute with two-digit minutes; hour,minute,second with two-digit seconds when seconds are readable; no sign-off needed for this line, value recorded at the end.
6,33
